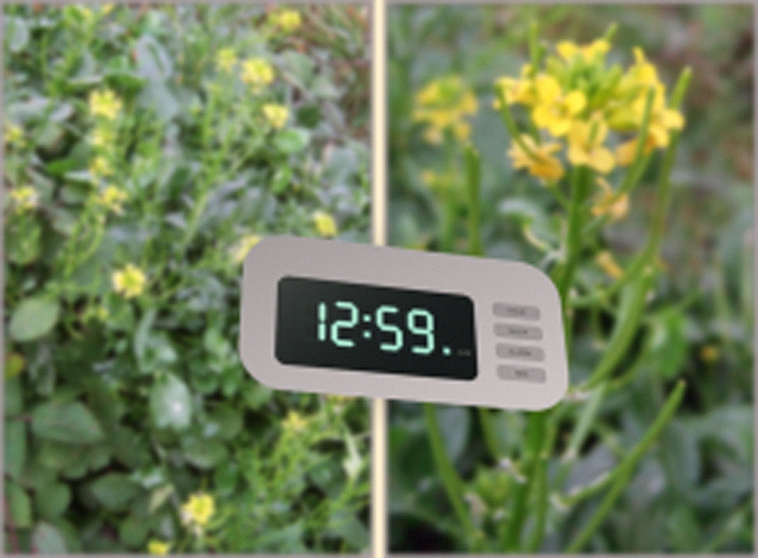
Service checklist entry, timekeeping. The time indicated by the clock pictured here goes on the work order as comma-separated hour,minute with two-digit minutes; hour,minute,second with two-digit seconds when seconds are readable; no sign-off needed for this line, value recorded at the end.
12,59
